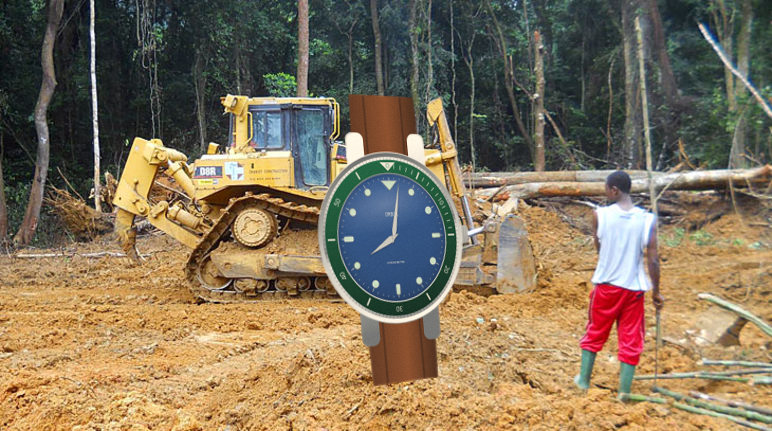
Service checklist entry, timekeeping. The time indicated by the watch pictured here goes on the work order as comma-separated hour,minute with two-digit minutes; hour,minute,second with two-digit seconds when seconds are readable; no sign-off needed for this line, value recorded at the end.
8,02
